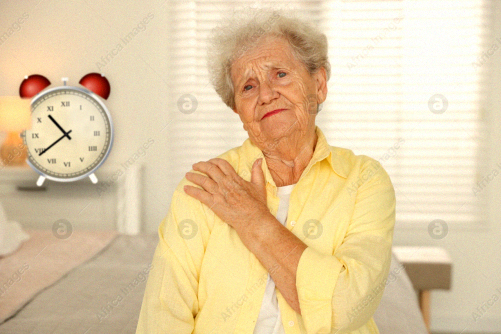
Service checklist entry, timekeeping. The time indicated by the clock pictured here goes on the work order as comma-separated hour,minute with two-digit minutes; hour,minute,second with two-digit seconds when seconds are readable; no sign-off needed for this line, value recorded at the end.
10,39
